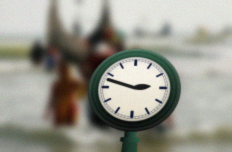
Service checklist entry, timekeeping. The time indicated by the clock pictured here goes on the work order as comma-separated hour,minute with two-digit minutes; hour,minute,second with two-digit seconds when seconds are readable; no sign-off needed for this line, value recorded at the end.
2,48
